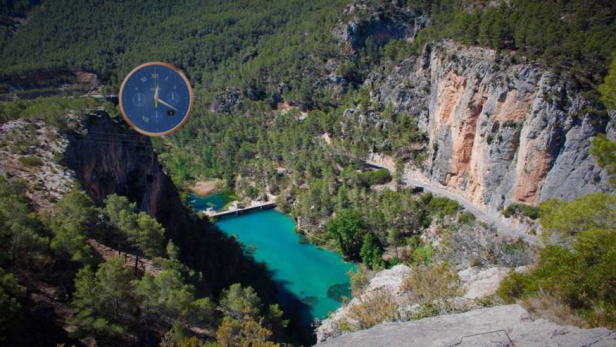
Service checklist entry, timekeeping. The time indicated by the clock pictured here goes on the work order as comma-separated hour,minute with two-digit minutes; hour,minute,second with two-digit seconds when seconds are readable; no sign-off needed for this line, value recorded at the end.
12,20
